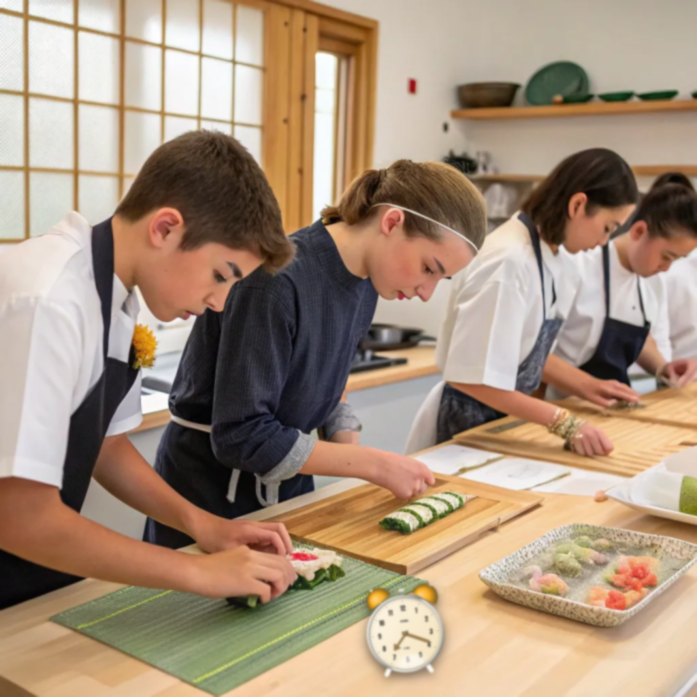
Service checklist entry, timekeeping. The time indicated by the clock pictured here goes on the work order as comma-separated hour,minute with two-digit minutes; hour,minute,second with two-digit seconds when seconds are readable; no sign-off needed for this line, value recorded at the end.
7,19
